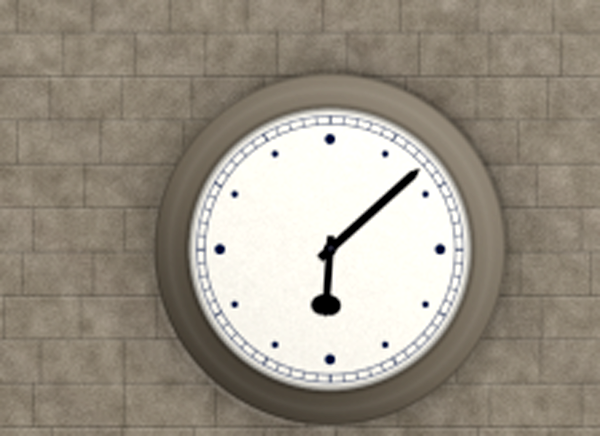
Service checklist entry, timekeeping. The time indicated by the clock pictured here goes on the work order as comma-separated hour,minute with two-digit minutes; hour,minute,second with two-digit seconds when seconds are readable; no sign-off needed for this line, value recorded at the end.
6,08
